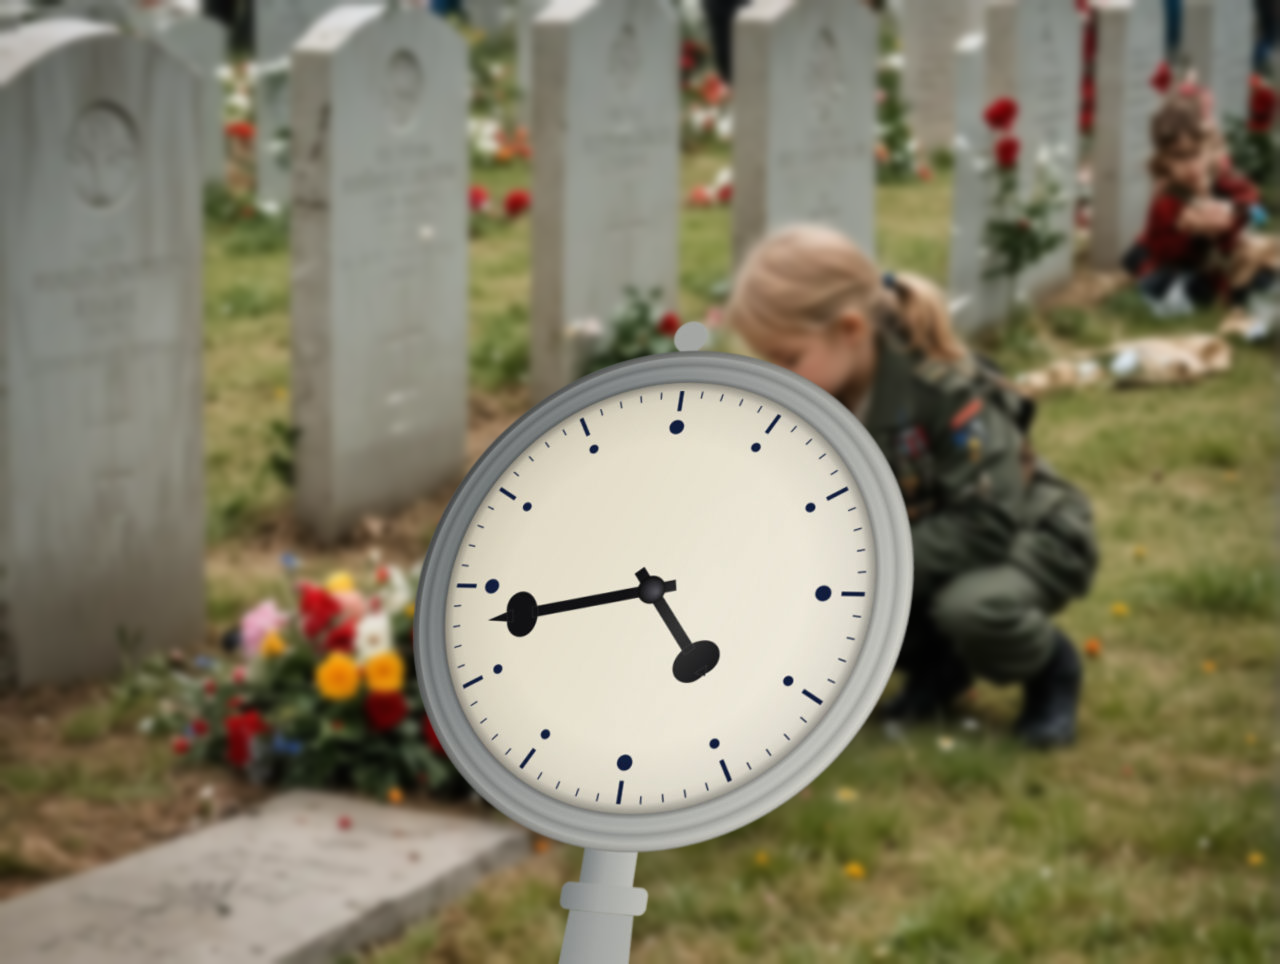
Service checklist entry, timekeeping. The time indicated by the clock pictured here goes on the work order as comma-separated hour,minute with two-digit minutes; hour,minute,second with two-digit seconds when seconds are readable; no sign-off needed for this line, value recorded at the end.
4,43
